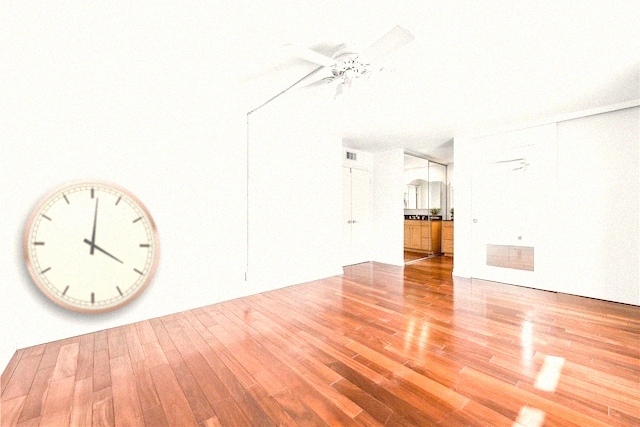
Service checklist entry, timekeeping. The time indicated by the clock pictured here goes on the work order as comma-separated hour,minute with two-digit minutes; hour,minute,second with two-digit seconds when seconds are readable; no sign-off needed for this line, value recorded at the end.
4,01
